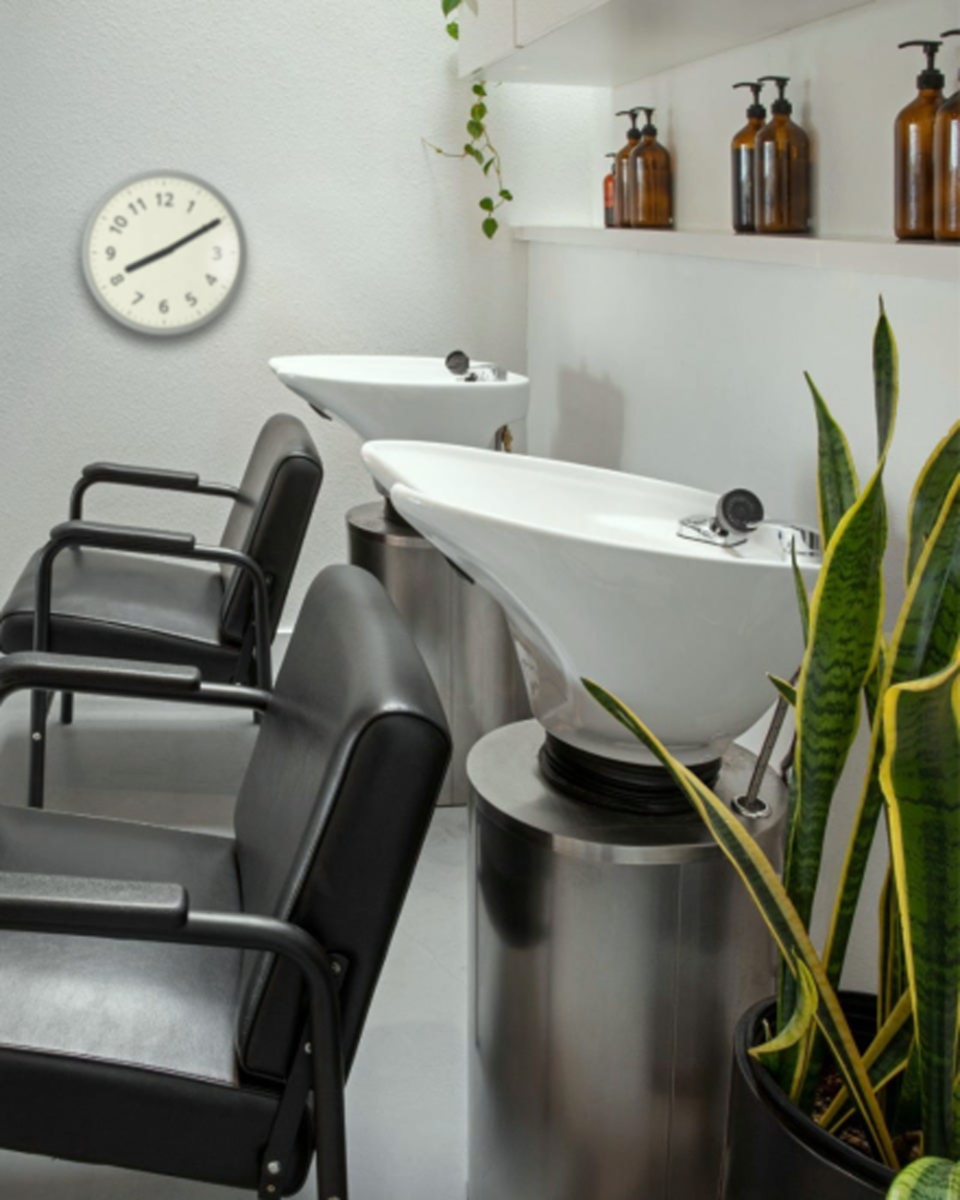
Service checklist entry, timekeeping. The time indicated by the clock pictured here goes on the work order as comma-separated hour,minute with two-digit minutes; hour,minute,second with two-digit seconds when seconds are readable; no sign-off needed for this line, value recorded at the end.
8,10
